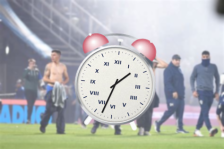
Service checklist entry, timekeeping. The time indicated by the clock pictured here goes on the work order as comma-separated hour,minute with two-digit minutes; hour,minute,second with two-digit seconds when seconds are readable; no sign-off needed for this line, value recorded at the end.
1,33
